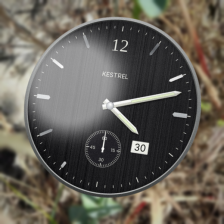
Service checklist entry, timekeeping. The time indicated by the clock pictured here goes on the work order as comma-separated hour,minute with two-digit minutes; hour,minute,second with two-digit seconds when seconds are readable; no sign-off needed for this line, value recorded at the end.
4,12
